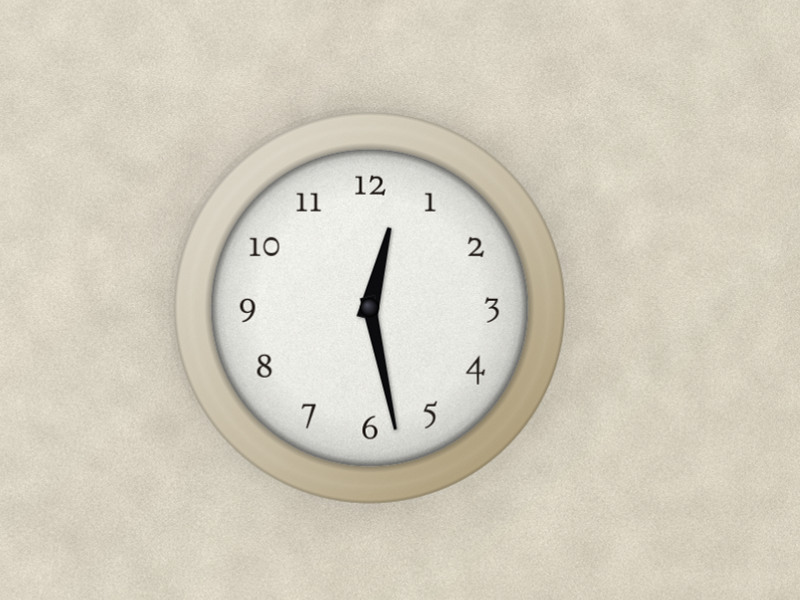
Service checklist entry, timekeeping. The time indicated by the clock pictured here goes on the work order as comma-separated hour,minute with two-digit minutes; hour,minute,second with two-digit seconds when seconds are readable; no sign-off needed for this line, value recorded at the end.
12,28
